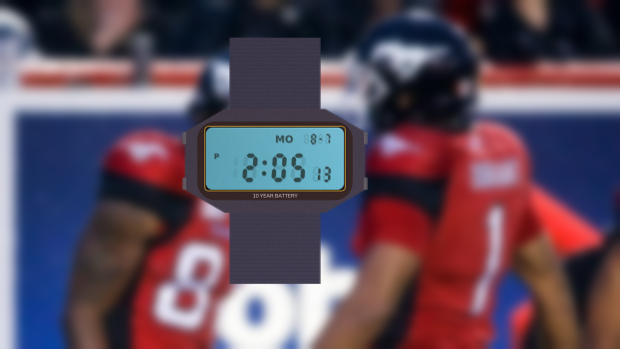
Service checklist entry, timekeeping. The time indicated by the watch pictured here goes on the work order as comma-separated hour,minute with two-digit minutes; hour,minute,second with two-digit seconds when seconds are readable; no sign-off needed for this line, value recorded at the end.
2,05,13
